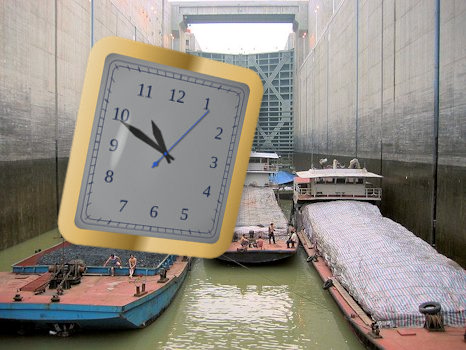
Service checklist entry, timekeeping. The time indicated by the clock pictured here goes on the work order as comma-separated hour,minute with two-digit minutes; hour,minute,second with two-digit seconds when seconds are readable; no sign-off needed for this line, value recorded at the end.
10,49,06
